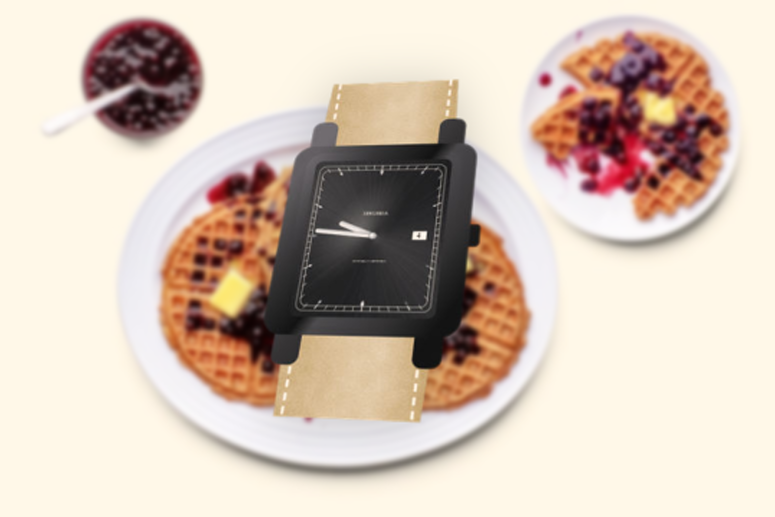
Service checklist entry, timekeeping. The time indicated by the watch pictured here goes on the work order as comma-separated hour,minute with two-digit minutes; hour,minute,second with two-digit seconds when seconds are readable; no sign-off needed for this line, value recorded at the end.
9,46
